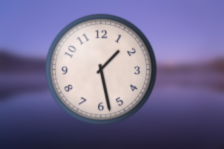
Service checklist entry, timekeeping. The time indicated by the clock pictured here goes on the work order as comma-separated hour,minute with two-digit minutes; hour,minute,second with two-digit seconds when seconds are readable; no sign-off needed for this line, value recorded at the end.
1,28
